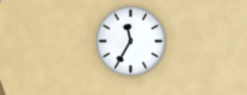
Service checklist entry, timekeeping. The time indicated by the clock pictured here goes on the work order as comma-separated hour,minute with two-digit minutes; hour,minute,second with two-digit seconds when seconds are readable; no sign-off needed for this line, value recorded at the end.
11,35
